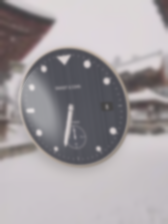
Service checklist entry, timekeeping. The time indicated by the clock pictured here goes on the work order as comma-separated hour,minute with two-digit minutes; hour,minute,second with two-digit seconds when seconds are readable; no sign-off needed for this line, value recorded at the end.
6,33
